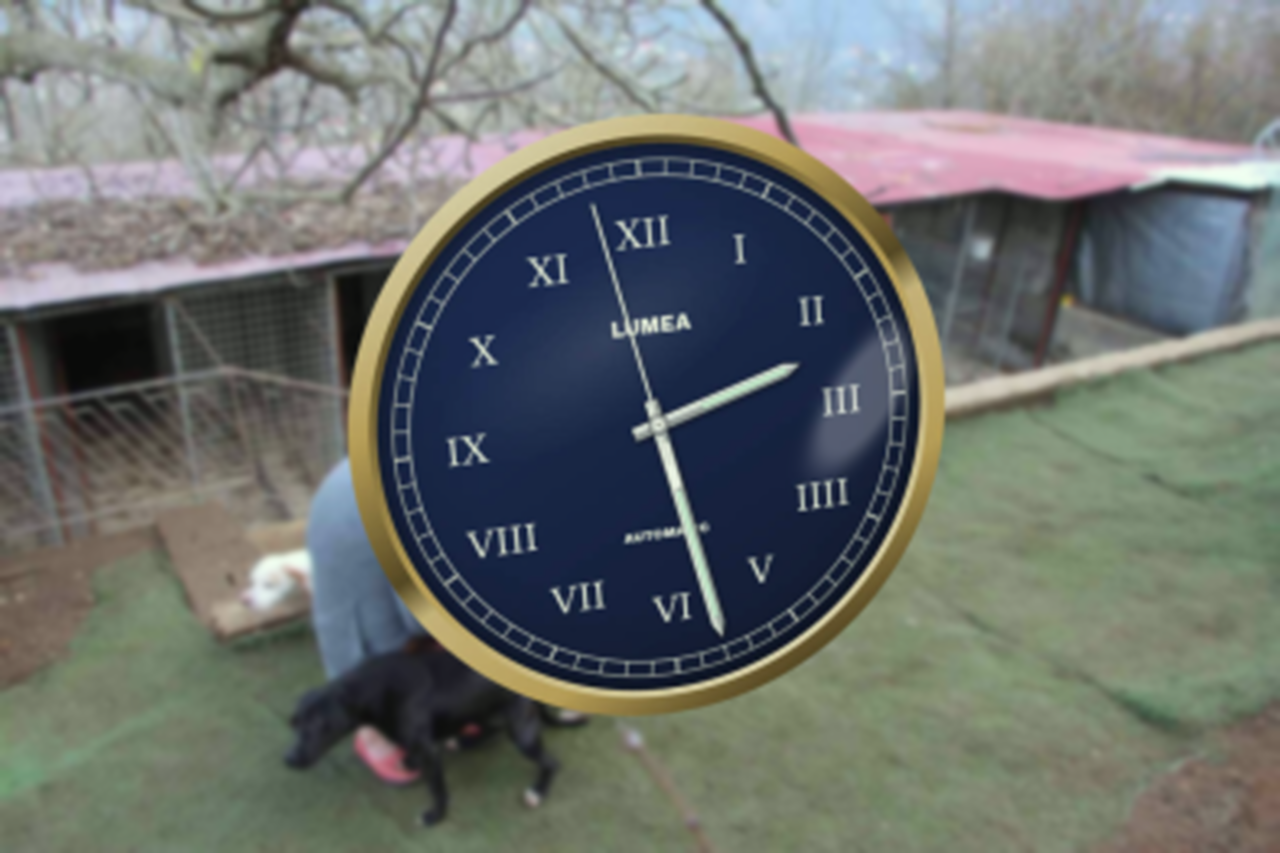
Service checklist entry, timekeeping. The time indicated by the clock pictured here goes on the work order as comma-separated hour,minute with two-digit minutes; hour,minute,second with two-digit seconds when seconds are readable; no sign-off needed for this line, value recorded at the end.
2,27,58
